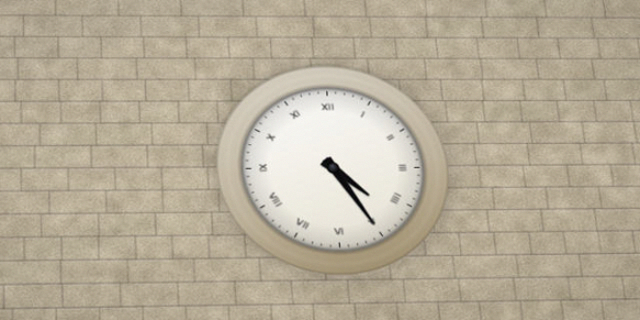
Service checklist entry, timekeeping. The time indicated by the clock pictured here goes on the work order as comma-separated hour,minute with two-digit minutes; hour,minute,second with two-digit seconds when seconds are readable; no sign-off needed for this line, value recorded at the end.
4,25
